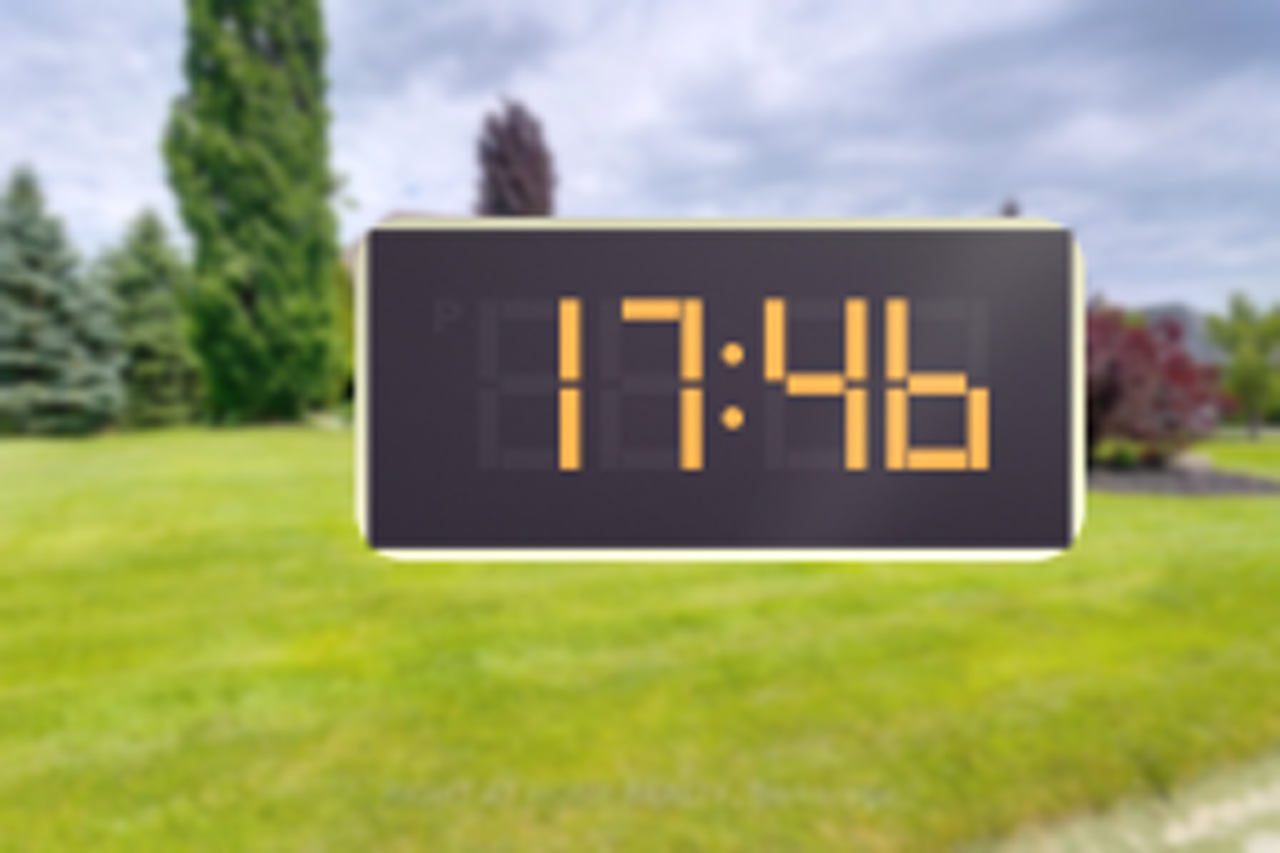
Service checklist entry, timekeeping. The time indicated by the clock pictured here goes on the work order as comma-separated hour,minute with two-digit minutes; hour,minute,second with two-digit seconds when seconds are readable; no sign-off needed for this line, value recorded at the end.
17,46
